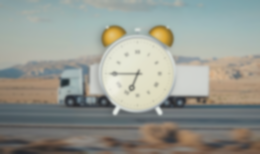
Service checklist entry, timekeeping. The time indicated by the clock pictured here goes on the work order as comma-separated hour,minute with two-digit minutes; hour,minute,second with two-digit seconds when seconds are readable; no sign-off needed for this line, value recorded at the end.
6,45
